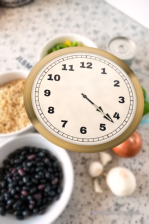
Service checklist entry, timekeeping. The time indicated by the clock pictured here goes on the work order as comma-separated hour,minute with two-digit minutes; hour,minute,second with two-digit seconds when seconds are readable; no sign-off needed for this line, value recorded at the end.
4,22
